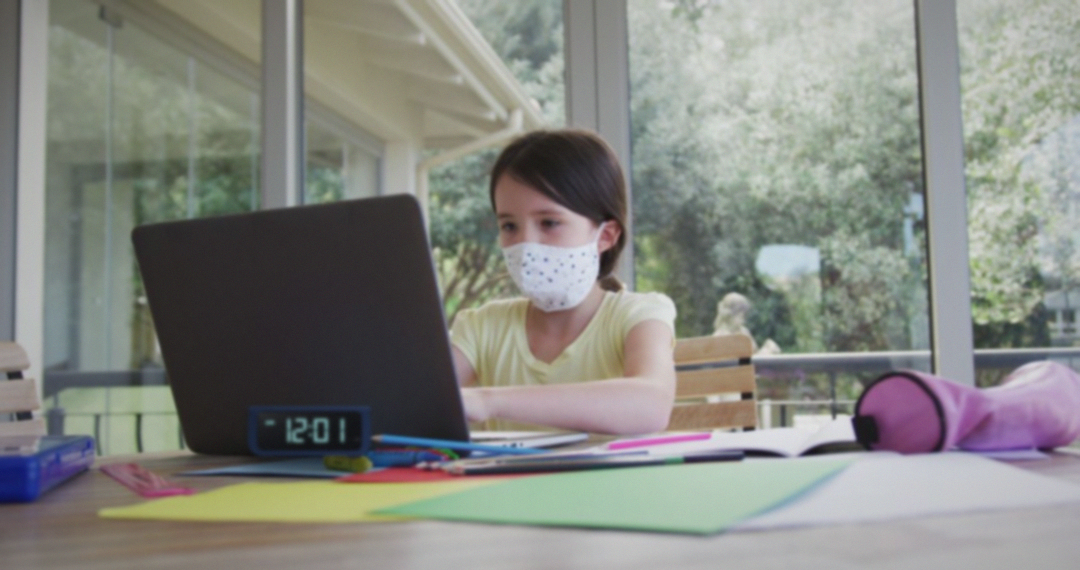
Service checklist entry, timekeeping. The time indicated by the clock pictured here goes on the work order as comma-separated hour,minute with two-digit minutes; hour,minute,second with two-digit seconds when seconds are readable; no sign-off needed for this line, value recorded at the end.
12,01
